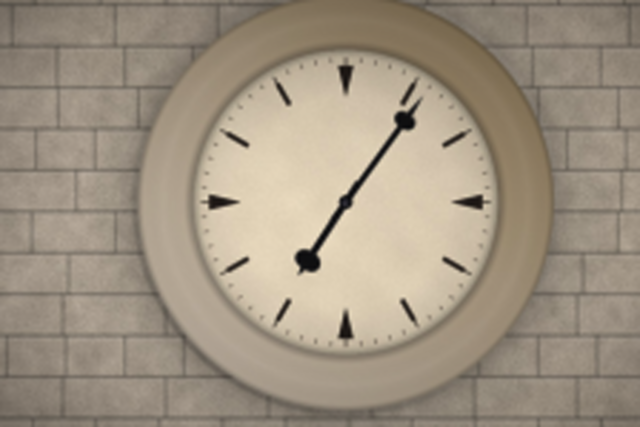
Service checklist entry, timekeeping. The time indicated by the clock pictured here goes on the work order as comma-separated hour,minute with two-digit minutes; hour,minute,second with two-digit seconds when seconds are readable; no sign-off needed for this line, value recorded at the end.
7,06
